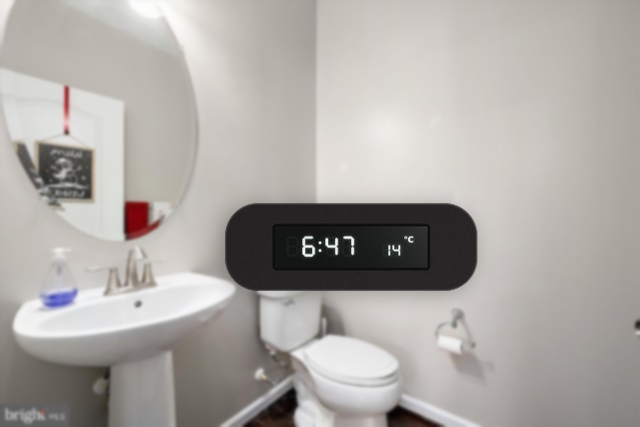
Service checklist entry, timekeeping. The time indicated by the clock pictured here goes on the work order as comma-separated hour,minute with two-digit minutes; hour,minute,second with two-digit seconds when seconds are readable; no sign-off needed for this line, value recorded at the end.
6,47
